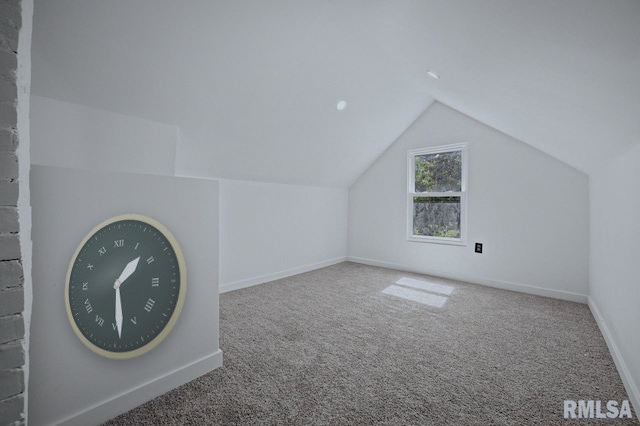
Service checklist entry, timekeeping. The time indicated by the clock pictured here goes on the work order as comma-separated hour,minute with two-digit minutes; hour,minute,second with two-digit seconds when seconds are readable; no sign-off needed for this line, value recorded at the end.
1,29
